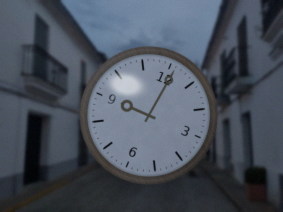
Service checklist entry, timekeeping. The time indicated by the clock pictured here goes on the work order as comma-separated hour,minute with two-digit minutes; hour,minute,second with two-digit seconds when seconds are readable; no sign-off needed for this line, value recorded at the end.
9,01
